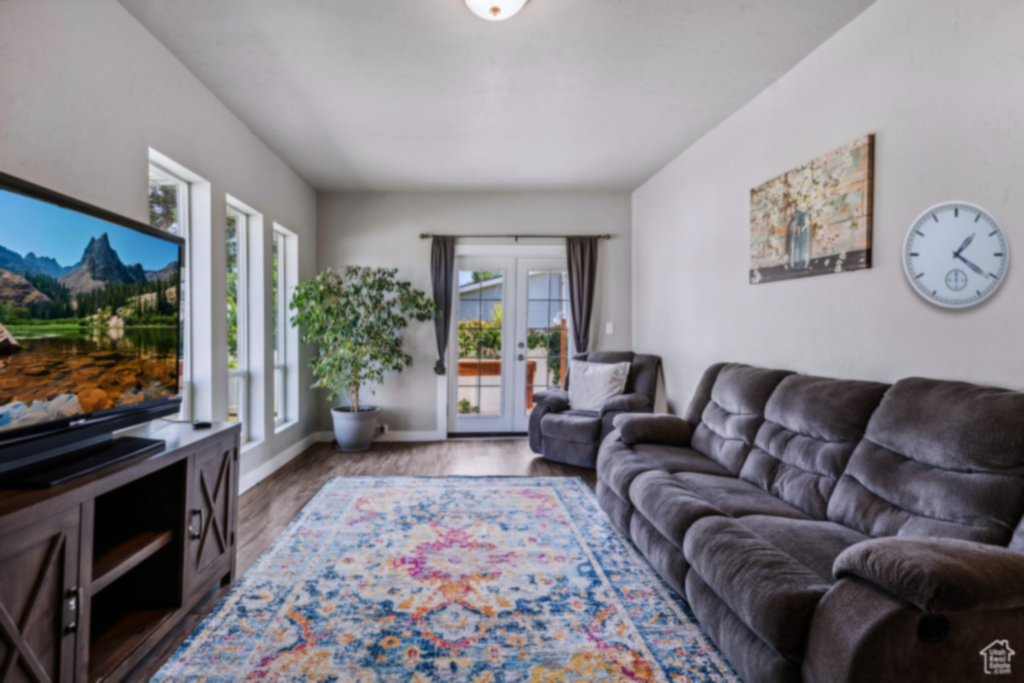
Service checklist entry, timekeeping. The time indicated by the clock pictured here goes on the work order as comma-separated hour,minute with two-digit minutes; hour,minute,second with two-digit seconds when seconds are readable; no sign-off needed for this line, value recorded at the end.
1,21
